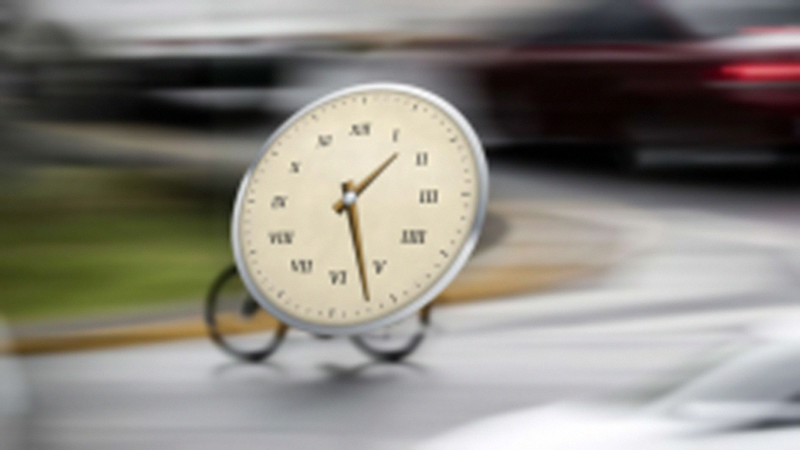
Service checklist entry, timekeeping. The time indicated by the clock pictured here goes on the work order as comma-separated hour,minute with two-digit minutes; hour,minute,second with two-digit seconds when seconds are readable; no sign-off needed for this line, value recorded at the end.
1,27
